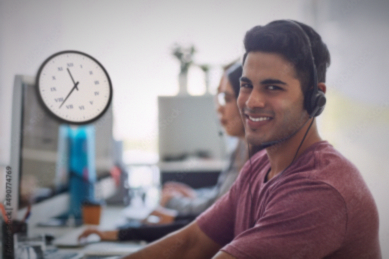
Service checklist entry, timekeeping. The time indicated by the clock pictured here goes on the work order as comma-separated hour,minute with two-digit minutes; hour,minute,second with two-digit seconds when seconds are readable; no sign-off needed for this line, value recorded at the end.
11,38
